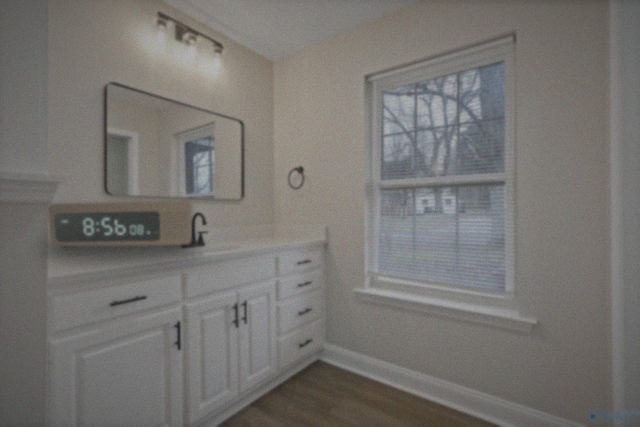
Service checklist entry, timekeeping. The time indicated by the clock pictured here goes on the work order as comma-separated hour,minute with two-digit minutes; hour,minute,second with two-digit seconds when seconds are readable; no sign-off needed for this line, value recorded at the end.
8,56
